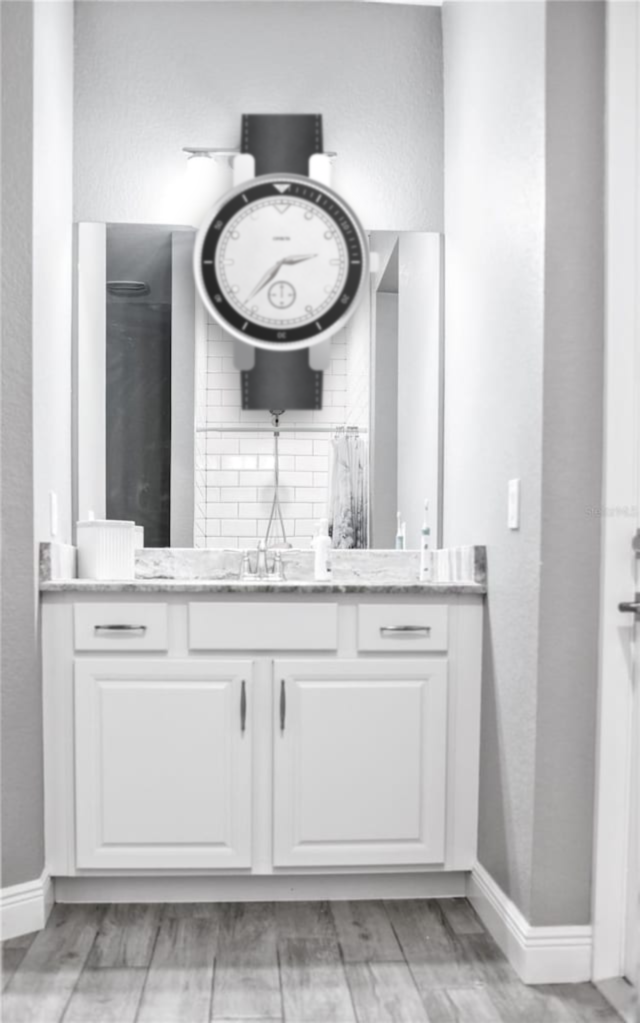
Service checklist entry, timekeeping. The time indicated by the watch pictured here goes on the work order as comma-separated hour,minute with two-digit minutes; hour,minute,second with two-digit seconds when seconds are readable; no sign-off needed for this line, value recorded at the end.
2,37
